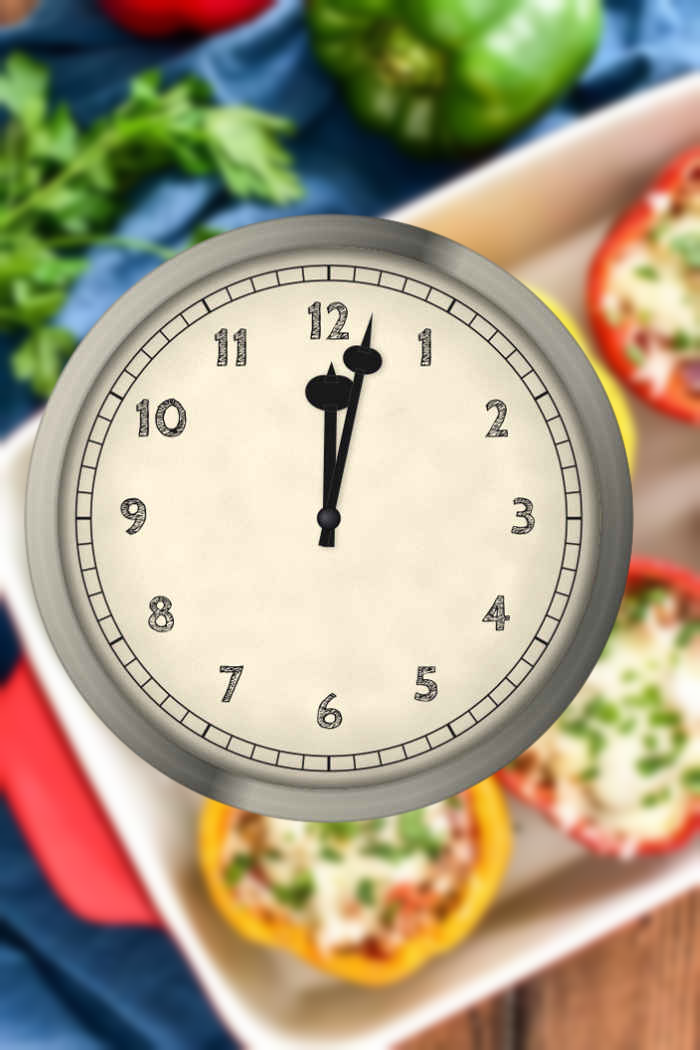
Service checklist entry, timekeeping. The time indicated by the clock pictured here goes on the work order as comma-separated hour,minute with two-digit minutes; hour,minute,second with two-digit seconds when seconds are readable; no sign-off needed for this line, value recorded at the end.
12,02
